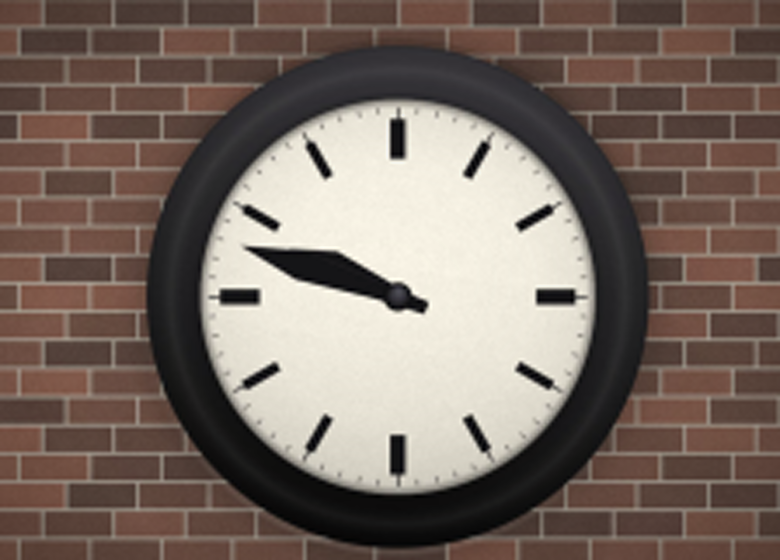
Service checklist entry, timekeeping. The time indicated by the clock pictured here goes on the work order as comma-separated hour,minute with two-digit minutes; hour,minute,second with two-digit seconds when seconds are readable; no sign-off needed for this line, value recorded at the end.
9,48
